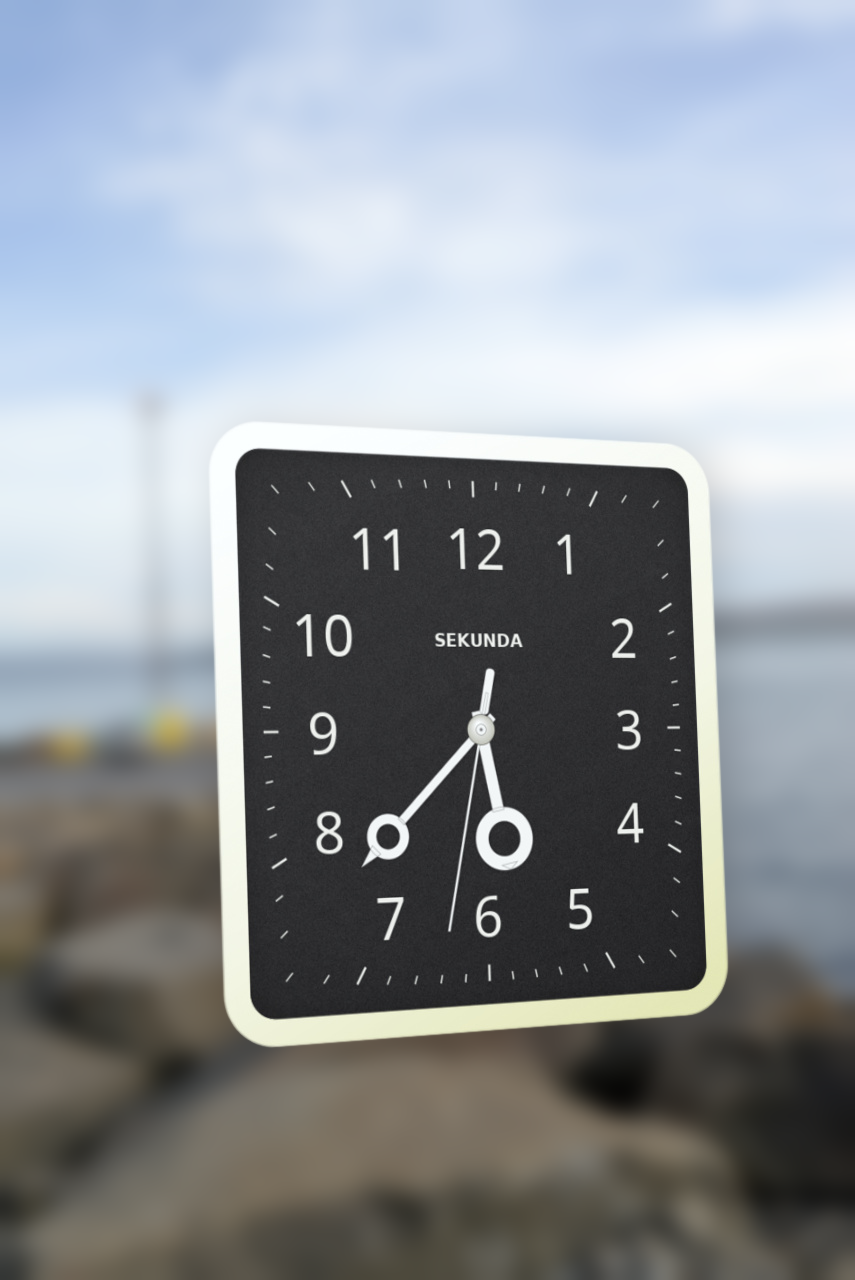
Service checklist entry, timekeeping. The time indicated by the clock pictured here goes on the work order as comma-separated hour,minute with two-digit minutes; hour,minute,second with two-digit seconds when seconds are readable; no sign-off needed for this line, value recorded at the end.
5,37,32
